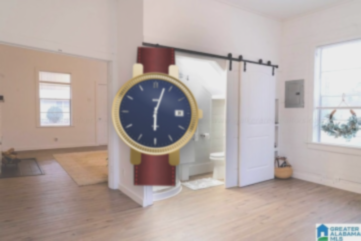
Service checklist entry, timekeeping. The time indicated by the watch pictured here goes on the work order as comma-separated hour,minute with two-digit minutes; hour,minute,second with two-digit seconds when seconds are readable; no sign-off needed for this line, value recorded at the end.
6,03
